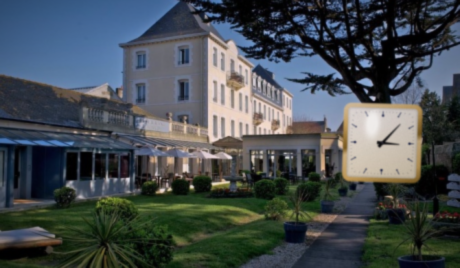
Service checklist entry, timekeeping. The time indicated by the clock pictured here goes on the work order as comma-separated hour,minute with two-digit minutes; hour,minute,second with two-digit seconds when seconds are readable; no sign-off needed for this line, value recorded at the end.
3,07
